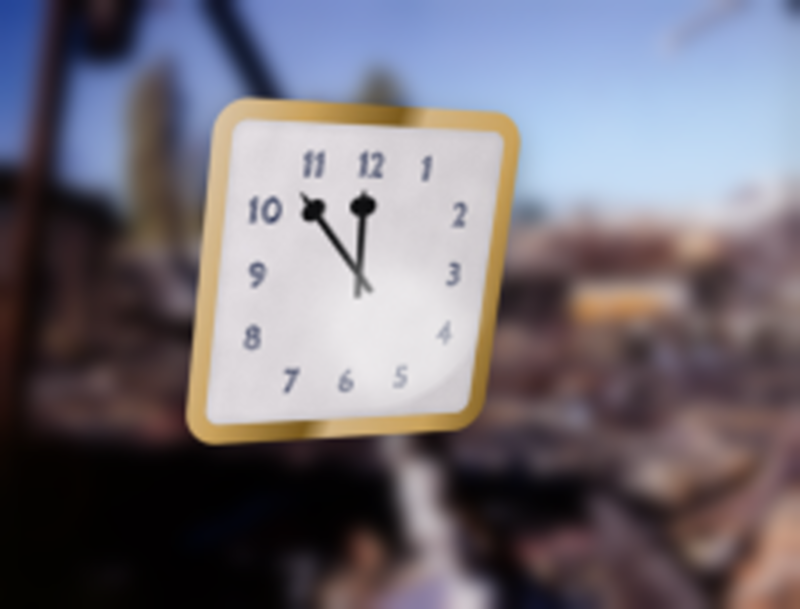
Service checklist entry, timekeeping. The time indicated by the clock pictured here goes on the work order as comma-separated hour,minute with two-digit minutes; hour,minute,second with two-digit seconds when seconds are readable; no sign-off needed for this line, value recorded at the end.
11,53
